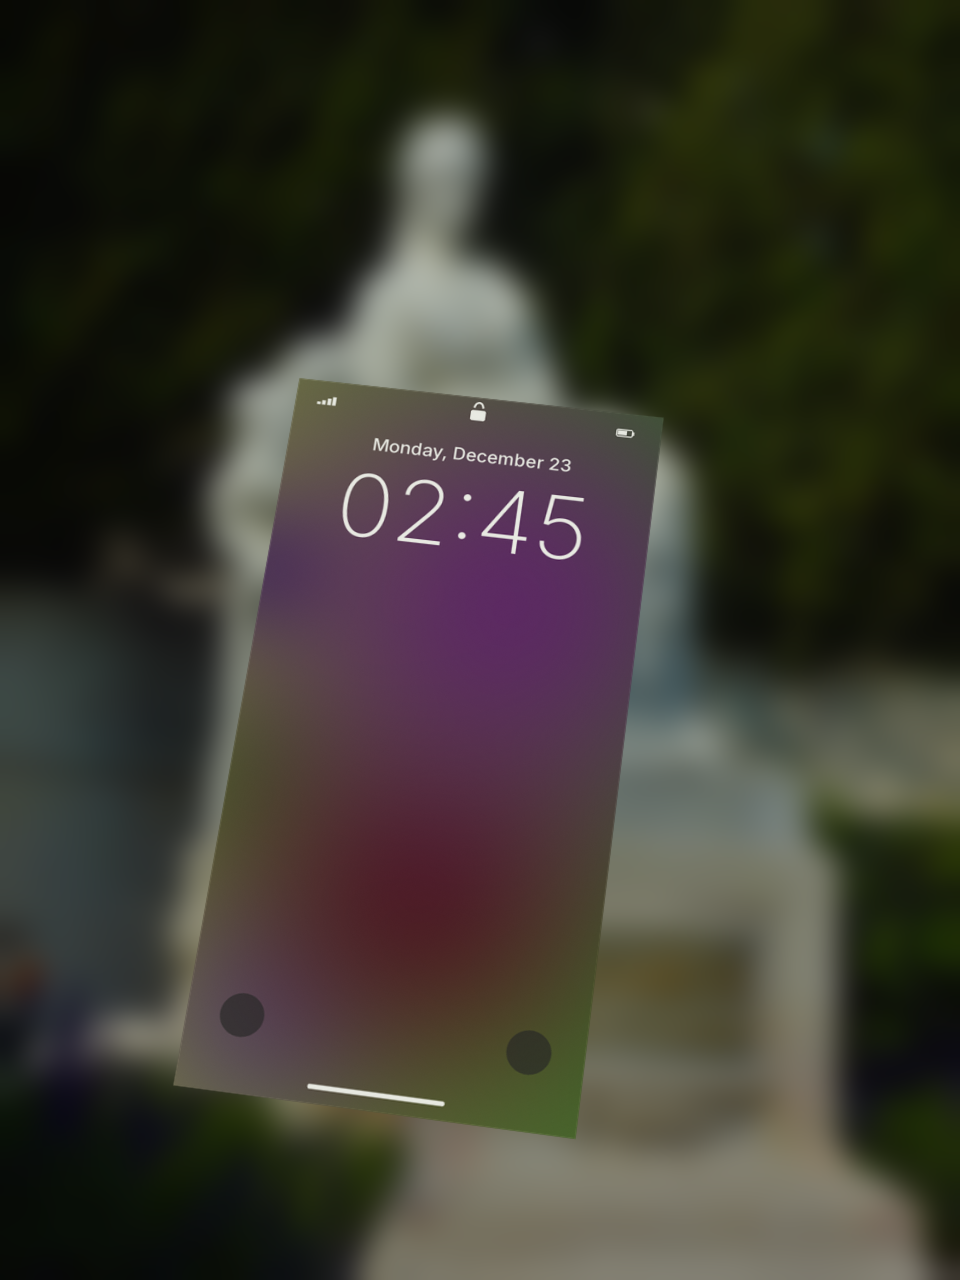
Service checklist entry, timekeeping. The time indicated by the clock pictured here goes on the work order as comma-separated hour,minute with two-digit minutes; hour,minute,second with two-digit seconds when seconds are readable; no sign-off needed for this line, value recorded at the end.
2,45
